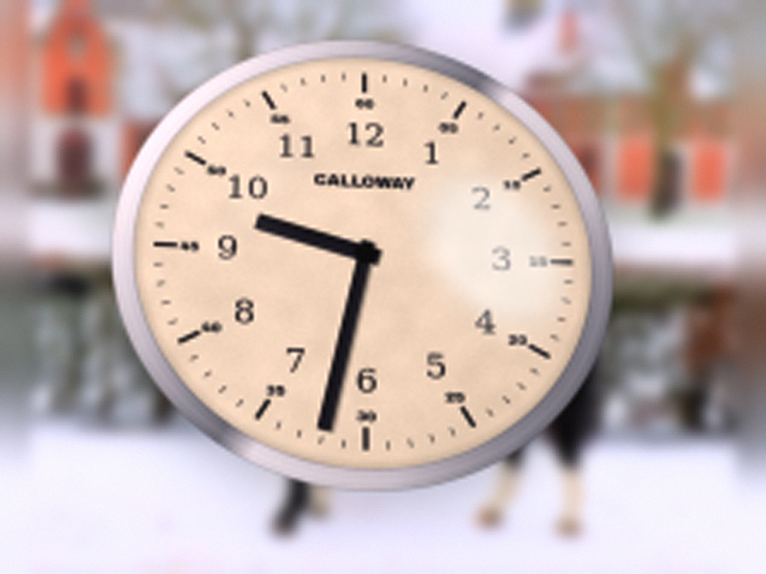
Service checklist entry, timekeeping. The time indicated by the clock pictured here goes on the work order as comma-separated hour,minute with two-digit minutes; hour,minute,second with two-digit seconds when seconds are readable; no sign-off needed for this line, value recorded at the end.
9,32
